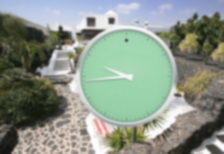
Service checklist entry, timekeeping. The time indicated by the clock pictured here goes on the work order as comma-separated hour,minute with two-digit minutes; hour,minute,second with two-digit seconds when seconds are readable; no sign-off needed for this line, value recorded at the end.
9,44
